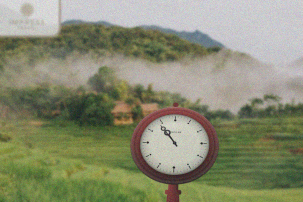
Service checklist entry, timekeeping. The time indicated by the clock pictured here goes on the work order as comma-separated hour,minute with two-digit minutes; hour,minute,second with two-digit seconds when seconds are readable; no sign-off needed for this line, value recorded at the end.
10,54
